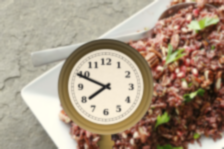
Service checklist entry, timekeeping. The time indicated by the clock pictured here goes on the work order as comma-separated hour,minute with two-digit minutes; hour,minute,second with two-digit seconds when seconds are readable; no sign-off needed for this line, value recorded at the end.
7,49
